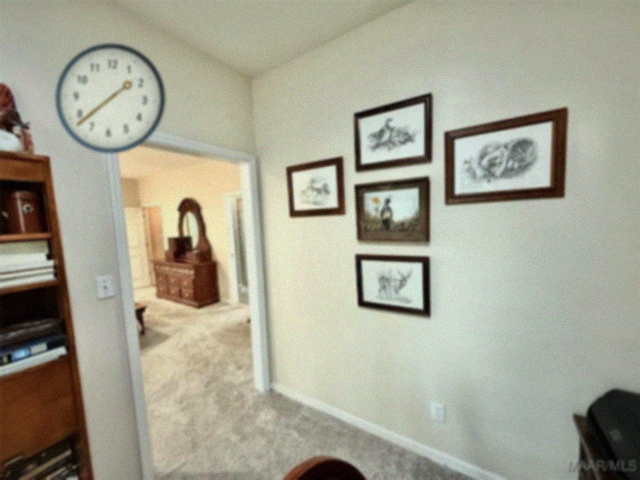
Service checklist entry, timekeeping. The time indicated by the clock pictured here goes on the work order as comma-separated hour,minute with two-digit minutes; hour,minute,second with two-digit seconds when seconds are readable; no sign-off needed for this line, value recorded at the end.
1,38
